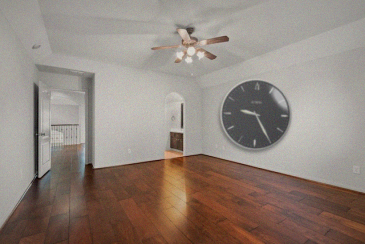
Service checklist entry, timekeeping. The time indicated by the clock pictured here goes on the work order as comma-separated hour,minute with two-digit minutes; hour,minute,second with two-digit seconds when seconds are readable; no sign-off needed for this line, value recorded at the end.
9,25
